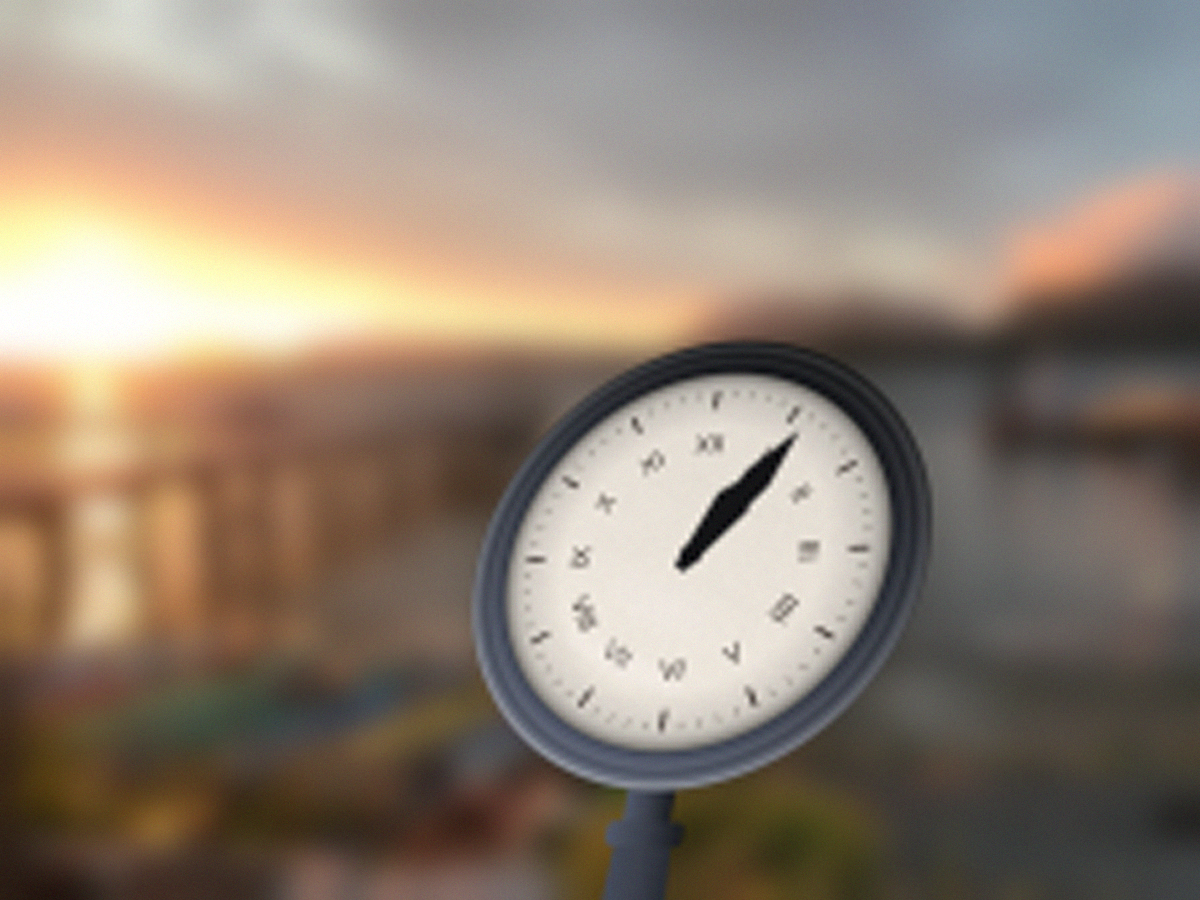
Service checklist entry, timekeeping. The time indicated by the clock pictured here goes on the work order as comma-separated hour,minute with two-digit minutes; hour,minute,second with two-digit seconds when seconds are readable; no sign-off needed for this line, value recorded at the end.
1,06
